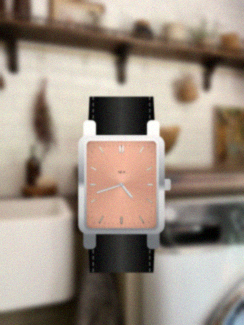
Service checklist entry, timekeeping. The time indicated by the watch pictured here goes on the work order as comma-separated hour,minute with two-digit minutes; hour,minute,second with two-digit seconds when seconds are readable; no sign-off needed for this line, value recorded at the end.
4,42
